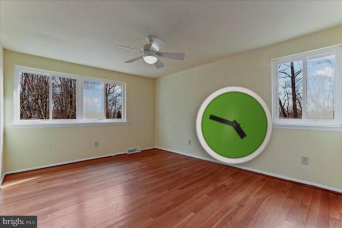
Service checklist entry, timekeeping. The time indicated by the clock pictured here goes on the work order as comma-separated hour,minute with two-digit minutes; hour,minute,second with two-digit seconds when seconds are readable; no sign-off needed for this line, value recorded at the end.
4,48
